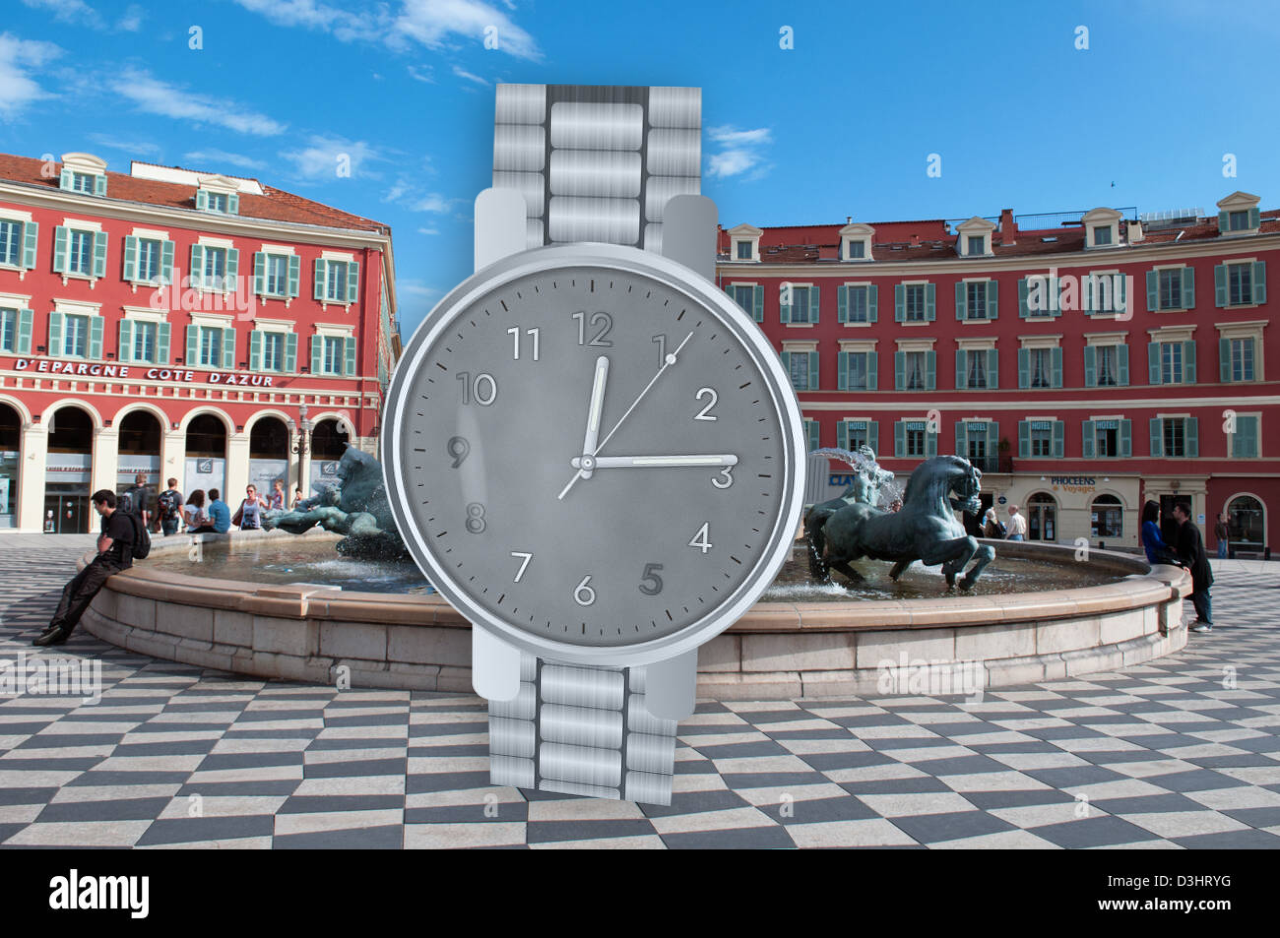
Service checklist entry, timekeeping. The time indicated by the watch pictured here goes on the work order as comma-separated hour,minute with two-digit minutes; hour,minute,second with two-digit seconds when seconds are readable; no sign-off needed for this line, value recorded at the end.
12,14,06
